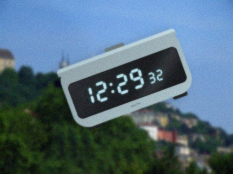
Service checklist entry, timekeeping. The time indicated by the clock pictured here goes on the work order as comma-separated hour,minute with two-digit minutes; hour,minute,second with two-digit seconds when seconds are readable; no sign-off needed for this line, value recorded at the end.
12,29,32
